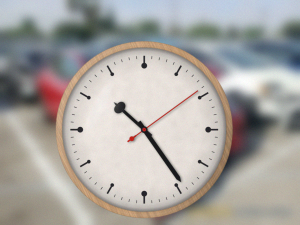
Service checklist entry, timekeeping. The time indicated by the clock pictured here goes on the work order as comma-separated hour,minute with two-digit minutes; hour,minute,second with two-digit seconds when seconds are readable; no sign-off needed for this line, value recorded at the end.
10,24,09
